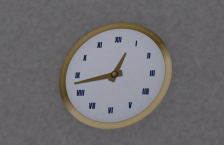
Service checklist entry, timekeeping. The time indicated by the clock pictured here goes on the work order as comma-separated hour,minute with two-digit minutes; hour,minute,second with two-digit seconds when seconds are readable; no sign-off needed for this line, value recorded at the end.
12,43
